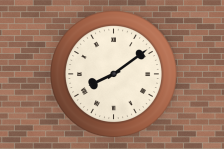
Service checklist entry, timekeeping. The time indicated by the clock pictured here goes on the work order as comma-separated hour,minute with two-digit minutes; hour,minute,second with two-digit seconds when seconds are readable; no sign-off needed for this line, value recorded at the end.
8,09
